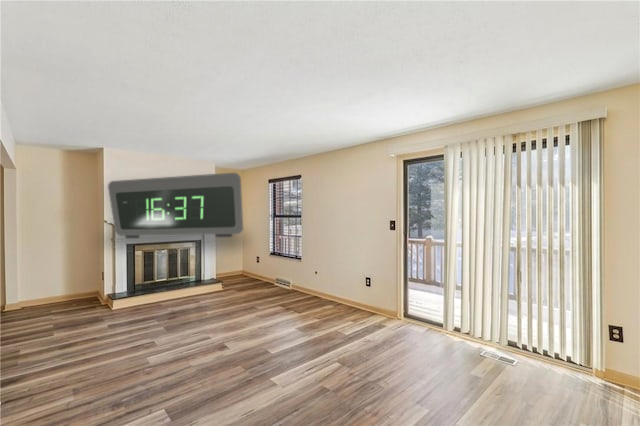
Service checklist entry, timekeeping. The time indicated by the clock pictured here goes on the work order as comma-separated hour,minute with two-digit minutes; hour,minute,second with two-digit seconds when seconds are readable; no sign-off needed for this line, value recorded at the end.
16,37
